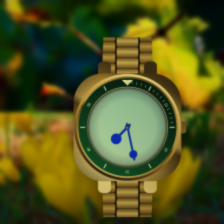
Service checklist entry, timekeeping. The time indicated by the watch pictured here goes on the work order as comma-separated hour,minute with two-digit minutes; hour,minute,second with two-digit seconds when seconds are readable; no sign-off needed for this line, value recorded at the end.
7,28
